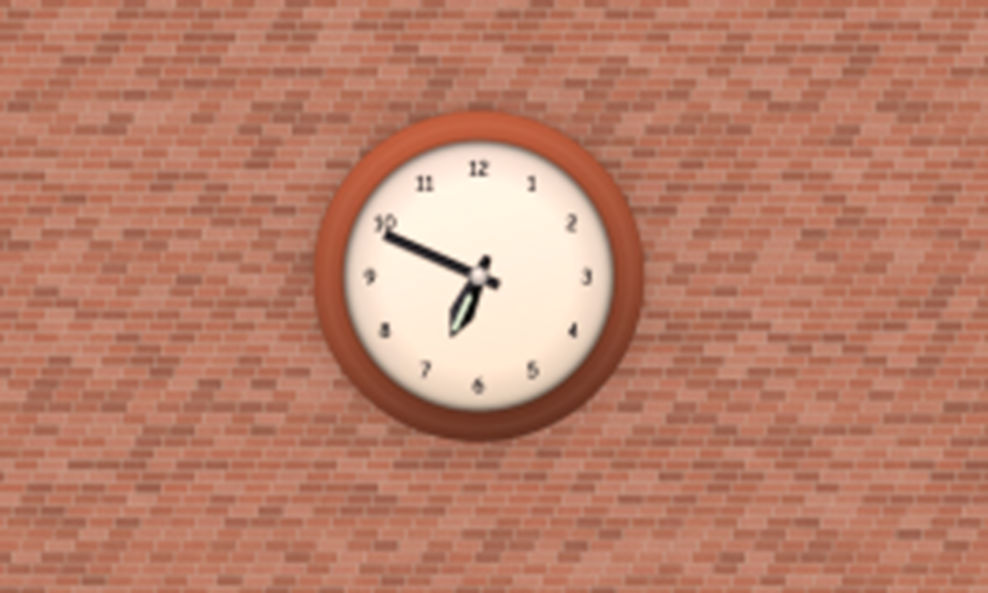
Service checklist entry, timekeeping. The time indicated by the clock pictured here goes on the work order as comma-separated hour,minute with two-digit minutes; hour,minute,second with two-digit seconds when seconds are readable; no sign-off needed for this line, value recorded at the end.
6,49
